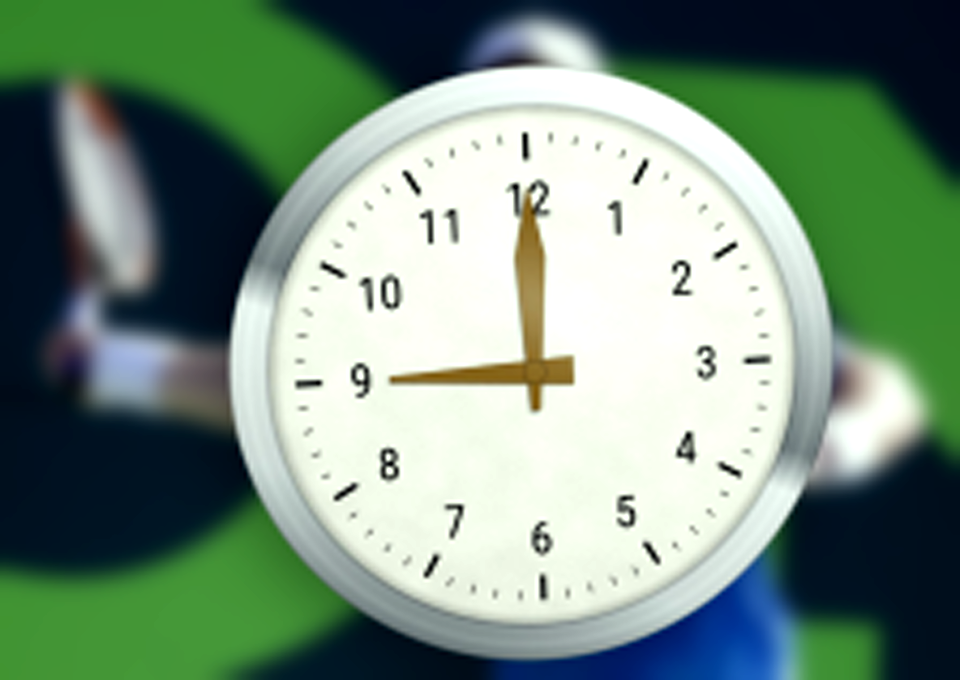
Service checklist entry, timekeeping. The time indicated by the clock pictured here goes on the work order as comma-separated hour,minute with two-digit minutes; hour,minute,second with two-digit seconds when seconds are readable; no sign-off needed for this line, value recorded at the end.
9,00
